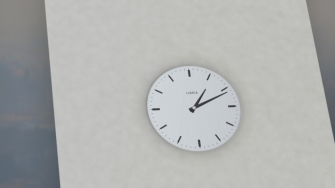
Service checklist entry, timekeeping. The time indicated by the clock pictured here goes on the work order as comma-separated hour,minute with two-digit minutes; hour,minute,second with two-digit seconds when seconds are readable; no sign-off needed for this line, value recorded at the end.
1,11
